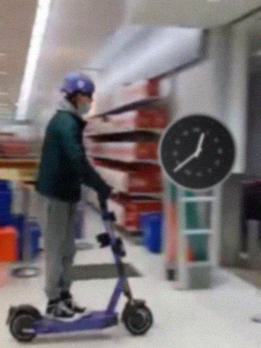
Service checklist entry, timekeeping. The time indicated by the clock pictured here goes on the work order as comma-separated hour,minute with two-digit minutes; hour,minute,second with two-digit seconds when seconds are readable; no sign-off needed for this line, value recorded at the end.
12,39
